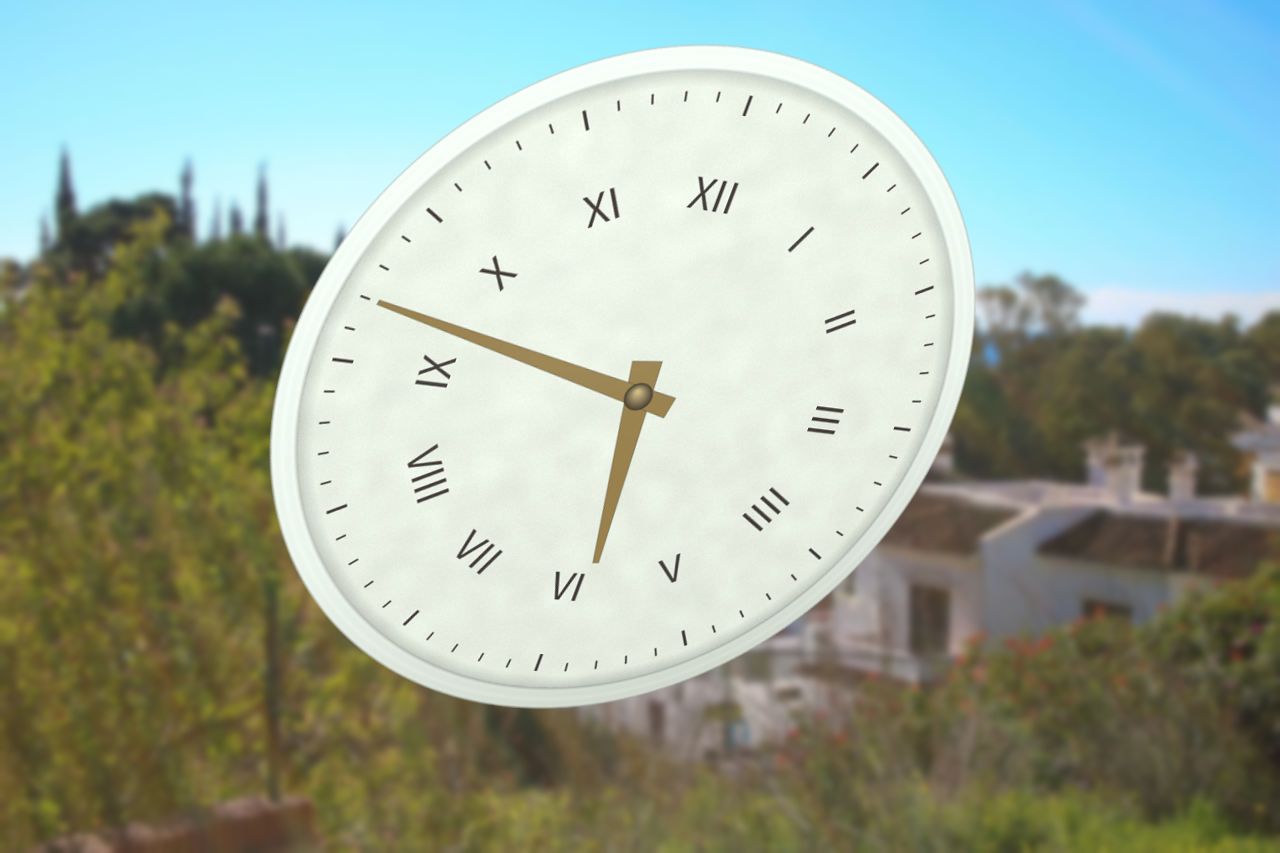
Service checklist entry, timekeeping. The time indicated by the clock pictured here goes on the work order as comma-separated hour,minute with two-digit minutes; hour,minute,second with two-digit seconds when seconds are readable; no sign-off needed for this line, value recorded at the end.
5,47
